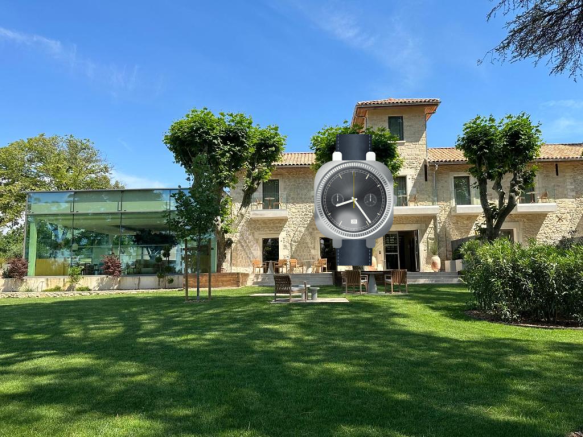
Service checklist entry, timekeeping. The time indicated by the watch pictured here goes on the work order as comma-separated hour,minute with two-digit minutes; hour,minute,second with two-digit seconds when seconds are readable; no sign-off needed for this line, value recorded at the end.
8,24
